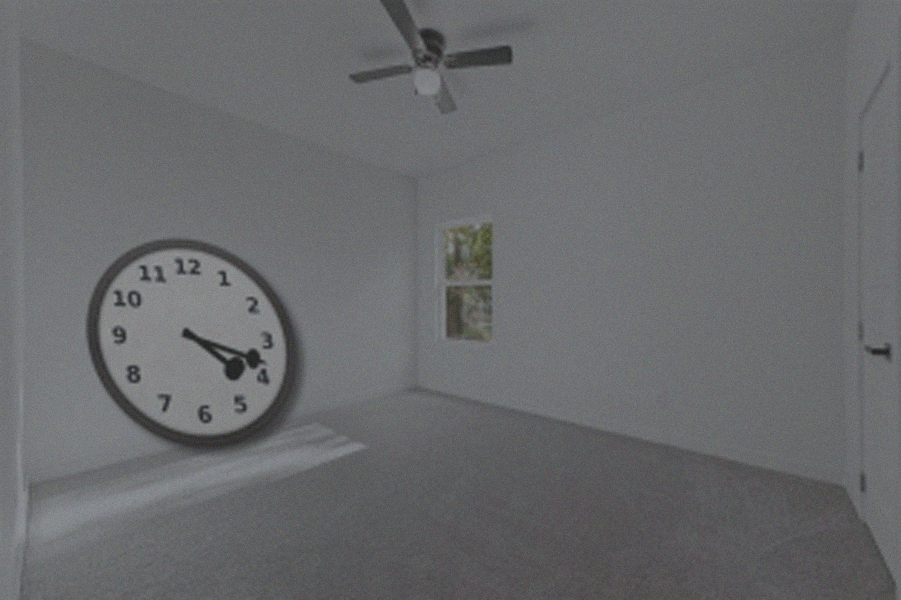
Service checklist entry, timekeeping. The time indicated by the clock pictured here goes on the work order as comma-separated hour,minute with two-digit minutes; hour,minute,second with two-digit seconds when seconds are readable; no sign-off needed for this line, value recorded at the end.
4,18
